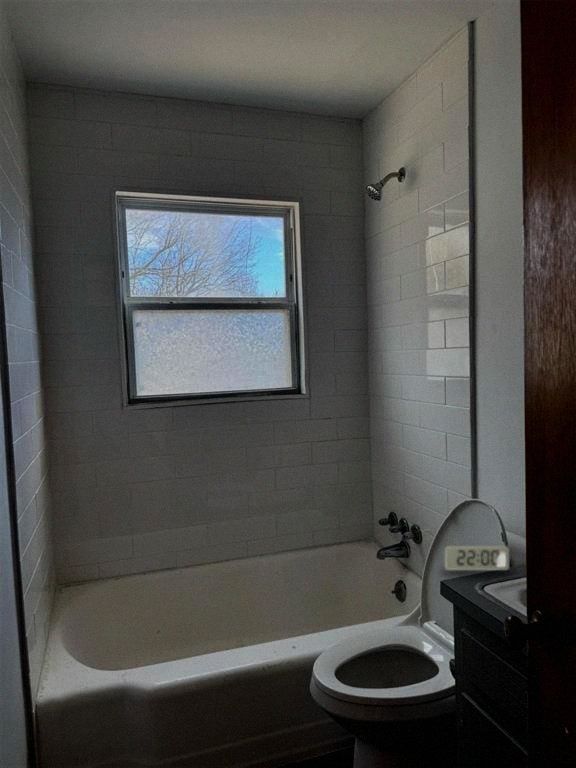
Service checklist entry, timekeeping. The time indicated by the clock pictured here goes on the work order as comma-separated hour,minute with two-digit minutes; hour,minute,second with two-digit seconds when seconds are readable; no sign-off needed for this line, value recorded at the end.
22,00
